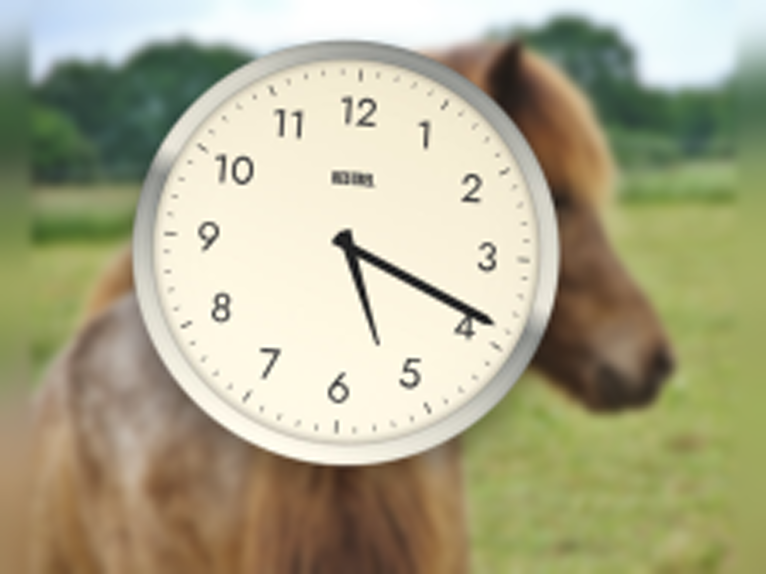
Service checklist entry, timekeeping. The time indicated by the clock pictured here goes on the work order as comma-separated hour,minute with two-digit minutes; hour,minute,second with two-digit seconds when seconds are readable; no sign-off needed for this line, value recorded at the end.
5,19
